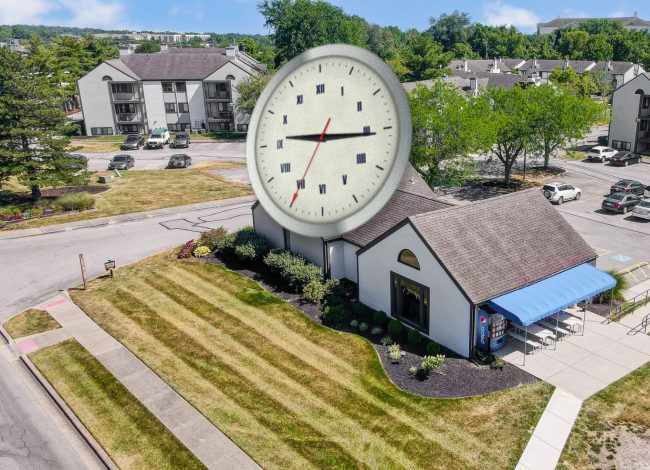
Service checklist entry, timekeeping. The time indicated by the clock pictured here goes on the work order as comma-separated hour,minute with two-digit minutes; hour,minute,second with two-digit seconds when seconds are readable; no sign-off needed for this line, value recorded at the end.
9,15,35
